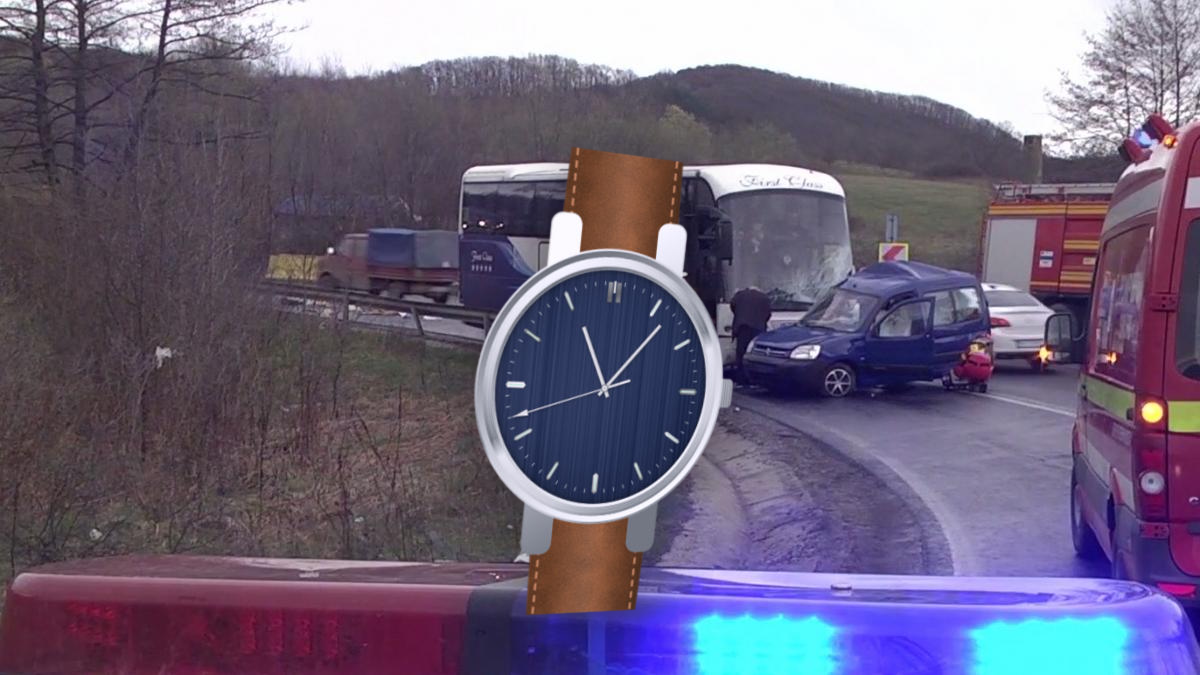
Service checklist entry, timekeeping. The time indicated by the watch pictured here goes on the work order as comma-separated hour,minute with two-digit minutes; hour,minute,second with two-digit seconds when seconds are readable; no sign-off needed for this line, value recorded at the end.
11,06,42
